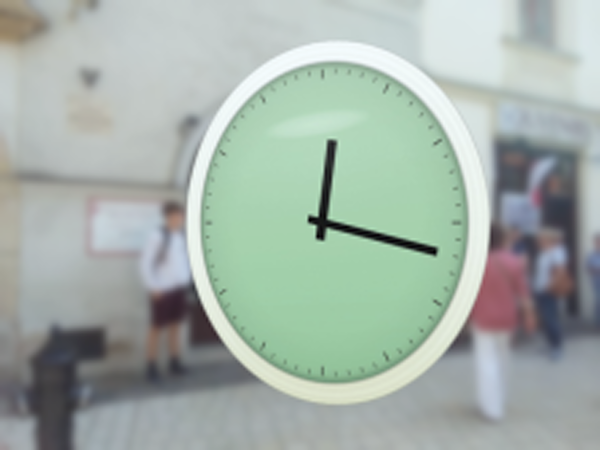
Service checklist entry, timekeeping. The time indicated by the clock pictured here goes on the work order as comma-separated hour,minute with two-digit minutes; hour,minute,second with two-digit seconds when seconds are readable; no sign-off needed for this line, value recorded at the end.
12,17
